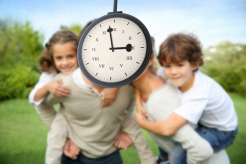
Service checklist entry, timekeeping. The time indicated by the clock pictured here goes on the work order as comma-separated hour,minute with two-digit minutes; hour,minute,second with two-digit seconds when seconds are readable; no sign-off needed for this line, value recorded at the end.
2,58
